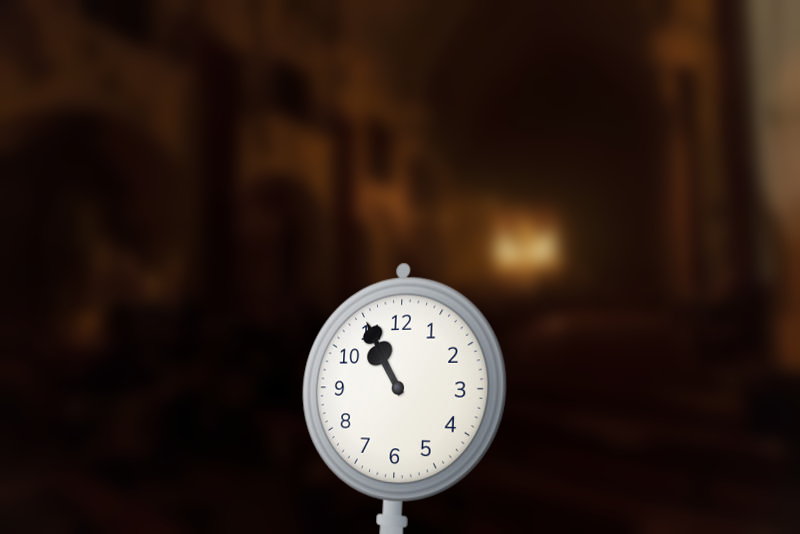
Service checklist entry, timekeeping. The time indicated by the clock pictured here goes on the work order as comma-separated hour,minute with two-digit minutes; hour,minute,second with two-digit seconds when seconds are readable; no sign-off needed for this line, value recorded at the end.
10,55
